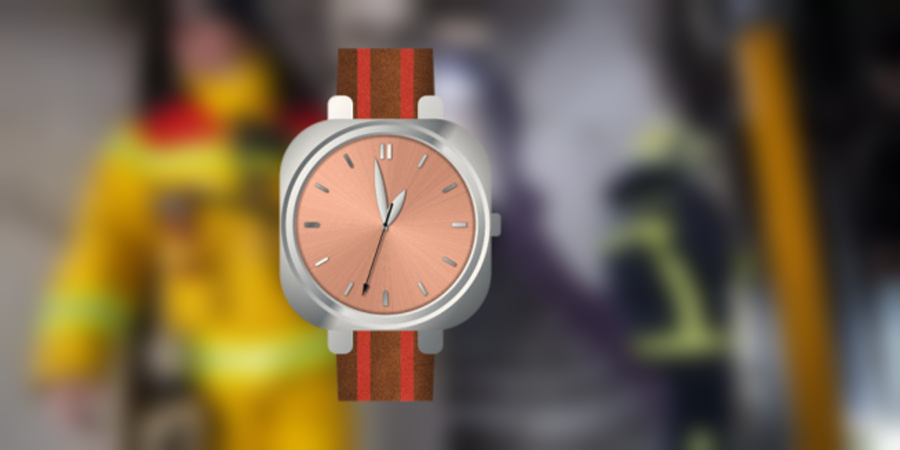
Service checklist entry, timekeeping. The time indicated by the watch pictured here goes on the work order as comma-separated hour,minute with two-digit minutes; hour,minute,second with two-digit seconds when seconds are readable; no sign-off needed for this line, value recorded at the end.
12,58,33
